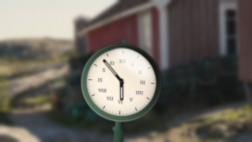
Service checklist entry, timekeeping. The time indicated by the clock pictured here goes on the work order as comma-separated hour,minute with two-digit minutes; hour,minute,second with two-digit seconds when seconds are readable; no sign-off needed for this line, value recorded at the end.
5,53
